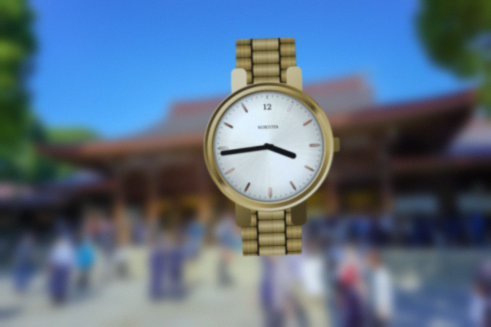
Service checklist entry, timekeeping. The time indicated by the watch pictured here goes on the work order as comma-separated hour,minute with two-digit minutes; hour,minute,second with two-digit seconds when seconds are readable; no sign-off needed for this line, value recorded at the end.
3,44
